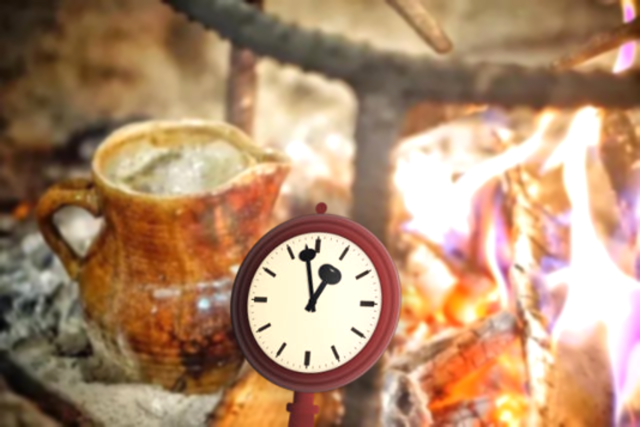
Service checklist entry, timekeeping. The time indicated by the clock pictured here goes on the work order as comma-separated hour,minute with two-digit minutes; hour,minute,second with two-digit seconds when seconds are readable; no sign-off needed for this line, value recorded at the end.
12,58
